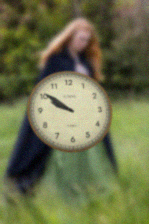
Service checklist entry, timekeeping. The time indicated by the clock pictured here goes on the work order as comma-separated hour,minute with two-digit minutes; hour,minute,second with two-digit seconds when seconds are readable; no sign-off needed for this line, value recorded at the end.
9,51
